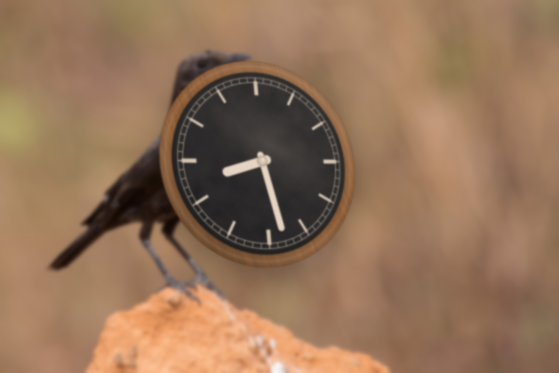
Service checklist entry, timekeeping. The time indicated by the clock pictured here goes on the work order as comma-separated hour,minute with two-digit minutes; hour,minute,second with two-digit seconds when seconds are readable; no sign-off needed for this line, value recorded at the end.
8,28
